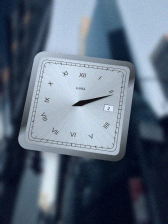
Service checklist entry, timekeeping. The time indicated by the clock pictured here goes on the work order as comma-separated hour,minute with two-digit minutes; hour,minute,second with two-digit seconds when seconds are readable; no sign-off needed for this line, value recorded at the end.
2,11
